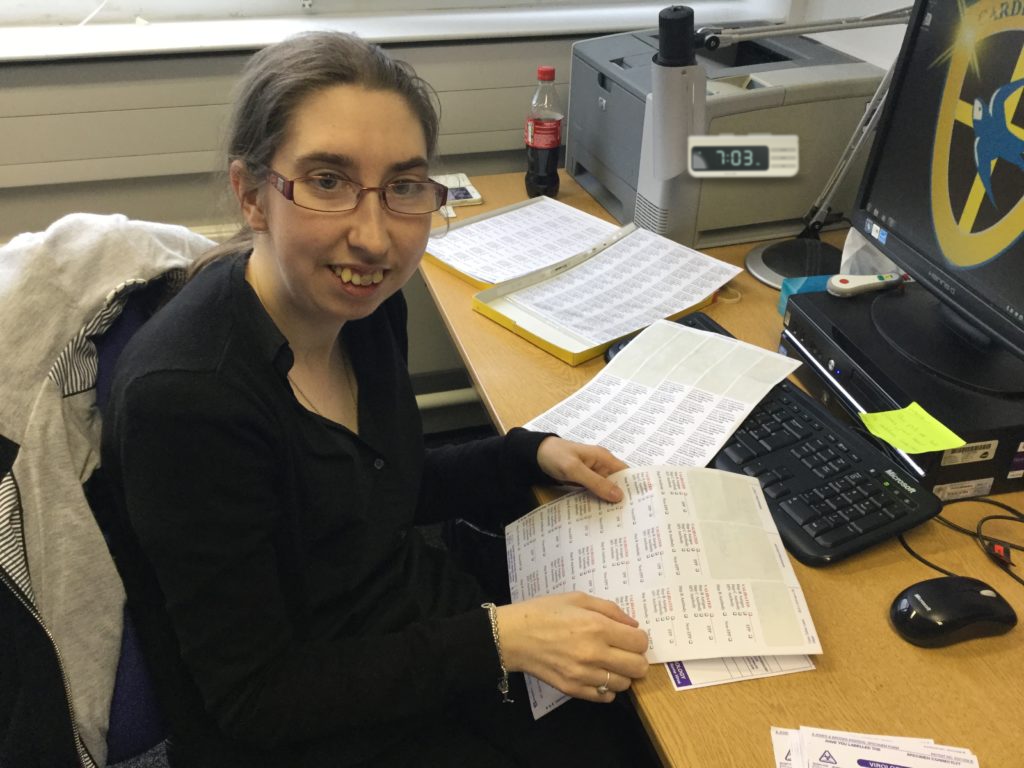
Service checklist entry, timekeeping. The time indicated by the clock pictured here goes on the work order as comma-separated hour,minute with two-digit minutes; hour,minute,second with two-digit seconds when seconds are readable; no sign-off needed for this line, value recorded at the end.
7,03
